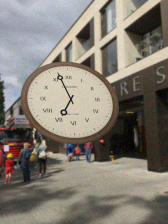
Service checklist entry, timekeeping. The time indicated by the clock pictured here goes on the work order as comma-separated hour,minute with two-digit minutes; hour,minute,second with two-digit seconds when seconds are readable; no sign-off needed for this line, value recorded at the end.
6,57
